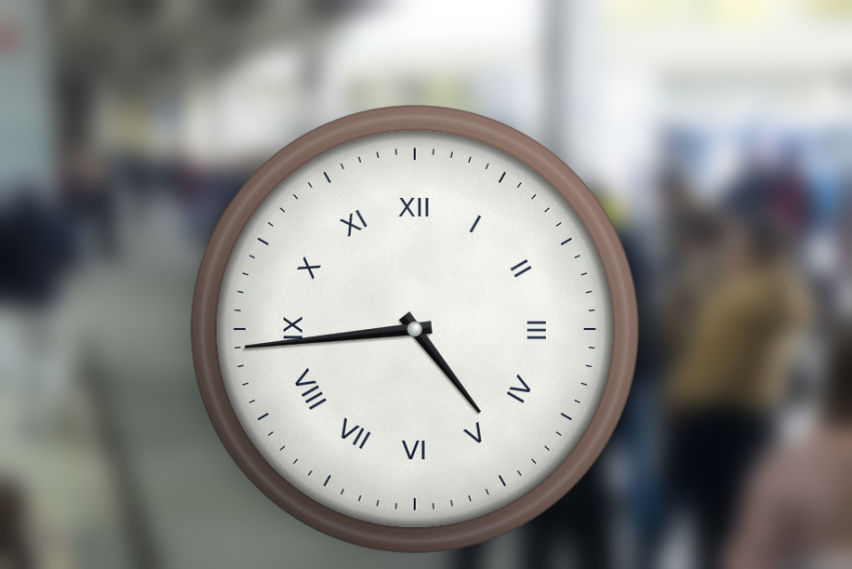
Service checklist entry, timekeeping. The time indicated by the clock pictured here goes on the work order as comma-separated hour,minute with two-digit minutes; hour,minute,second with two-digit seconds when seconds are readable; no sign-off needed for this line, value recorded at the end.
4,44
